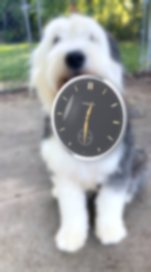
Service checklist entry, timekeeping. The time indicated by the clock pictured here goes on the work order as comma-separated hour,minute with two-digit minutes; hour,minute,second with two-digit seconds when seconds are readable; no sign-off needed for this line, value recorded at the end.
12,30
